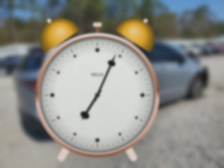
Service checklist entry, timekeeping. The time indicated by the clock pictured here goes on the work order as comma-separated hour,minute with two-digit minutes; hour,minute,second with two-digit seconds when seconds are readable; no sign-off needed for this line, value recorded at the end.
7,04
